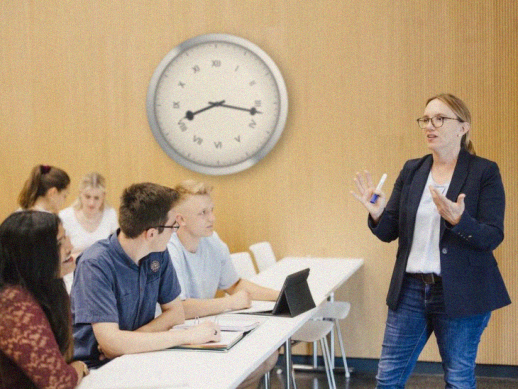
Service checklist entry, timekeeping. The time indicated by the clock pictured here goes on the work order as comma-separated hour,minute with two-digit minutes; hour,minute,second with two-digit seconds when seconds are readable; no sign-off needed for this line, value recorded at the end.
8,17
